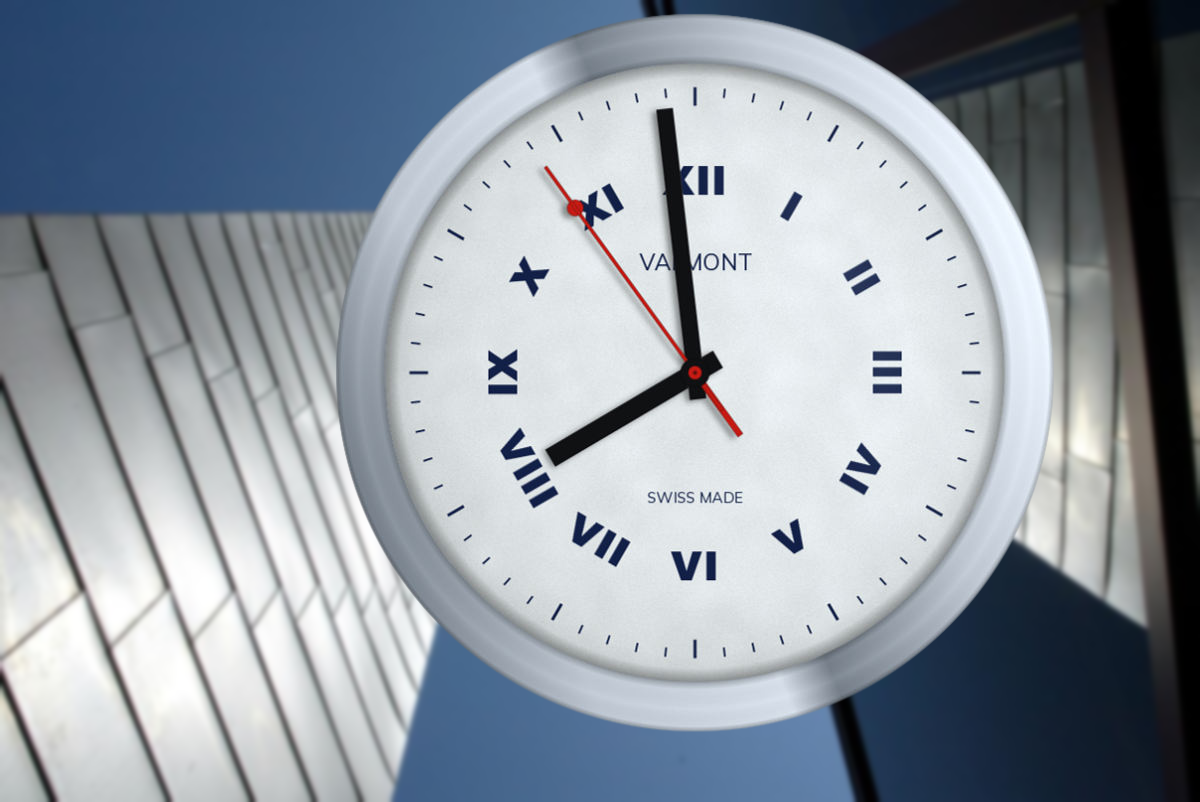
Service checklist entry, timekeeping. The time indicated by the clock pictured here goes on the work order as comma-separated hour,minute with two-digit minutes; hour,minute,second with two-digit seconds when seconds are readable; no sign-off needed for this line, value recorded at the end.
7,58,54
